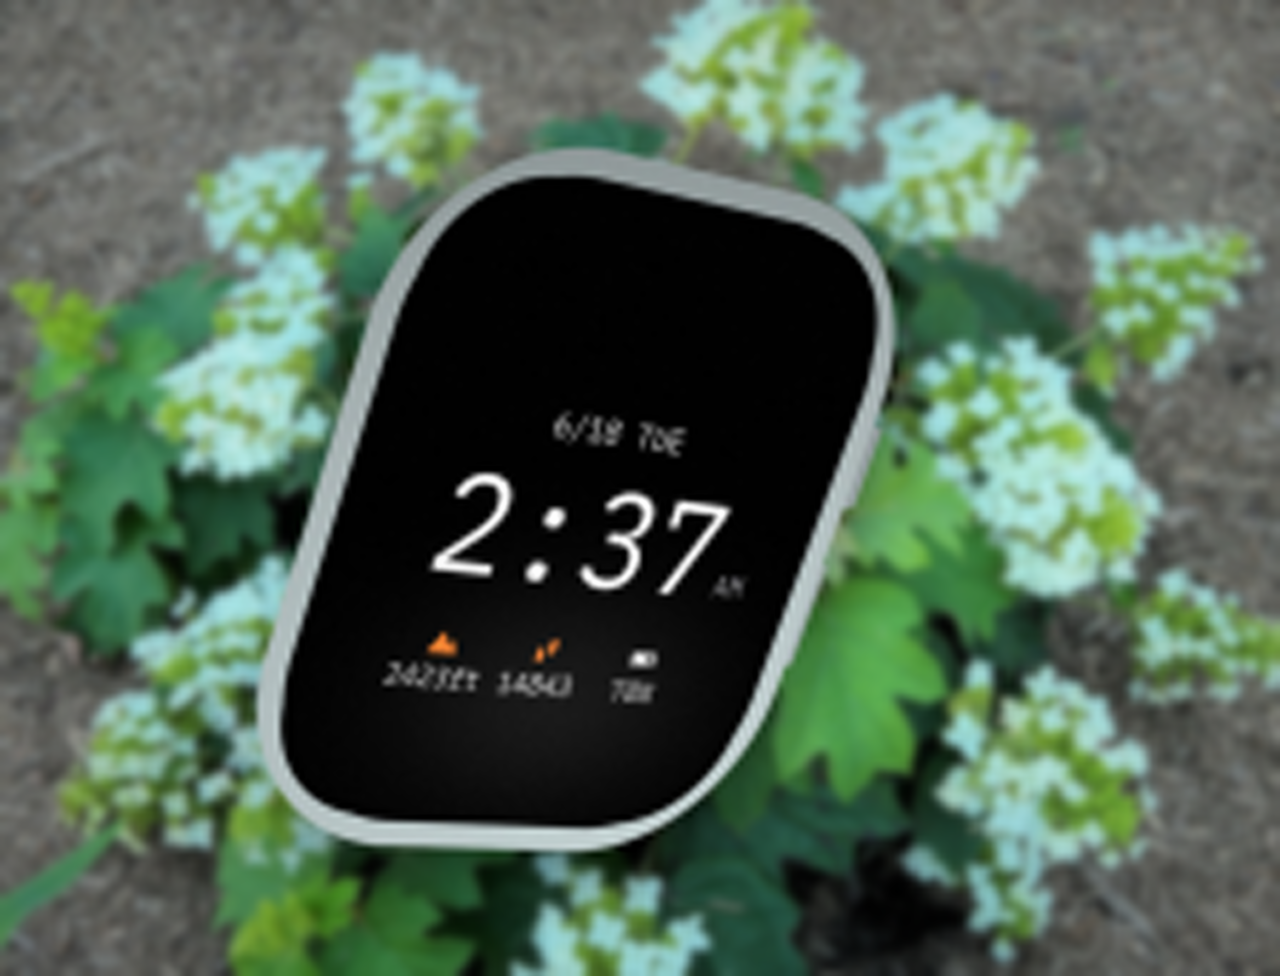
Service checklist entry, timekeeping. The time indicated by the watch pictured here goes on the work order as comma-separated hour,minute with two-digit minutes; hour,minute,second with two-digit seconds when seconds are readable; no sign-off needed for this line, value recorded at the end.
2,37
